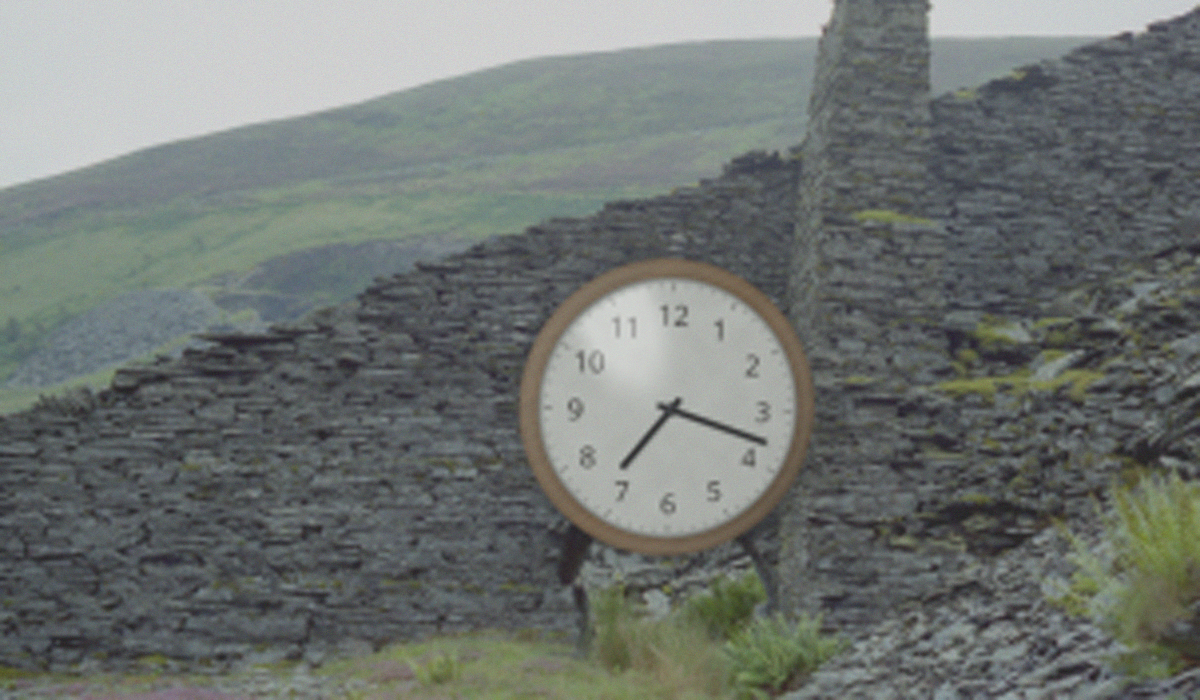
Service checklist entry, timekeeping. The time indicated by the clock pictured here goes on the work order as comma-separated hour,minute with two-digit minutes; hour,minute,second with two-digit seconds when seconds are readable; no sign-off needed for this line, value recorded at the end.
7,18
